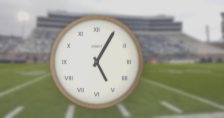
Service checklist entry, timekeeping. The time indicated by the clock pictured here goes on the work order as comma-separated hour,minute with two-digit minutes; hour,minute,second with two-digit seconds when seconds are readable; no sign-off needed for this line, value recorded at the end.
5,05
